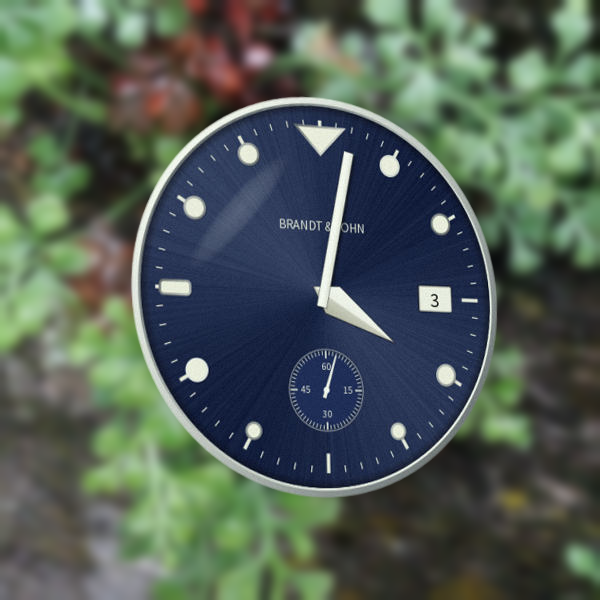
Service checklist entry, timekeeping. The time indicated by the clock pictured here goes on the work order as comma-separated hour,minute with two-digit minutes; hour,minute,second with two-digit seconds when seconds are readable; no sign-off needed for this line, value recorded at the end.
4,02,03
